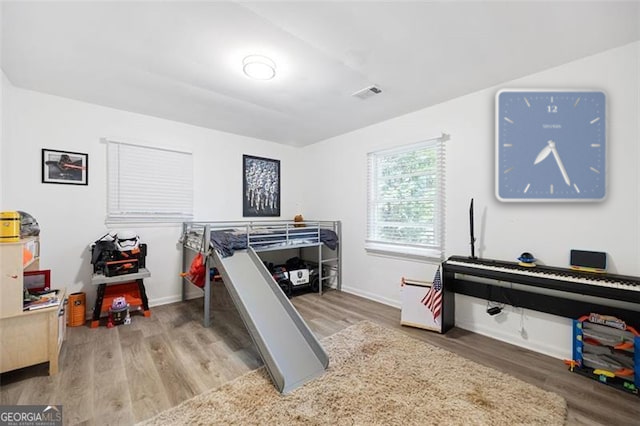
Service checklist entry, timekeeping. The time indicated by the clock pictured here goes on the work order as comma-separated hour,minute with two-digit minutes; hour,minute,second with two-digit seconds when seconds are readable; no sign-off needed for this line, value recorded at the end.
7,26
